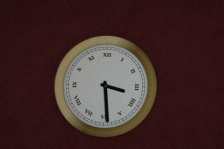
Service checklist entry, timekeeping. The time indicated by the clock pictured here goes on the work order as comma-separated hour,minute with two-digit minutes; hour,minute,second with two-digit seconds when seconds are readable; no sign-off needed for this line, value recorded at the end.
3,29
